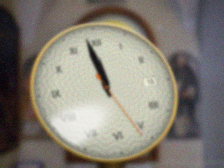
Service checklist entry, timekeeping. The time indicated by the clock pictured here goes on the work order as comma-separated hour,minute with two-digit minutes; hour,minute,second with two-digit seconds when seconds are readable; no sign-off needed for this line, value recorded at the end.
11,58,26
